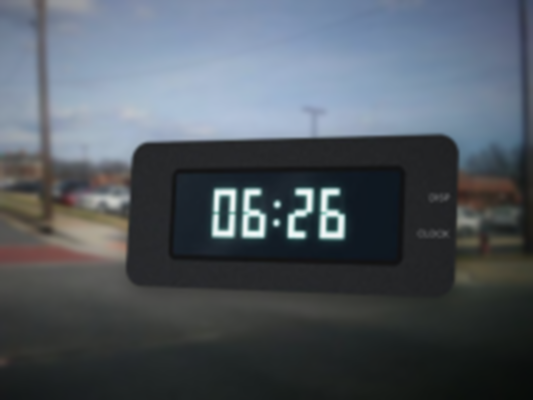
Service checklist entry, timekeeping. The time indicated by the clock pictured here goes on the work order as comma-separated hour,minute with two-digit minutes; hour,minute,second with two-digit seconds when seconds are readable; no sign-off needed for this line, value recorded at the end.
6,26
